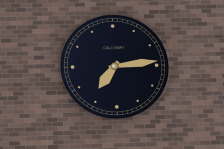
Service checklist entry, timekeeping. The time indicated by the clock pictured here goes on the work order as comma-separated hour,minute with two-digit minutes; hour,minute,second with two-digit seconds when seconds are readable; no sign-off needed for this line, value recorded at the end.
7,14
